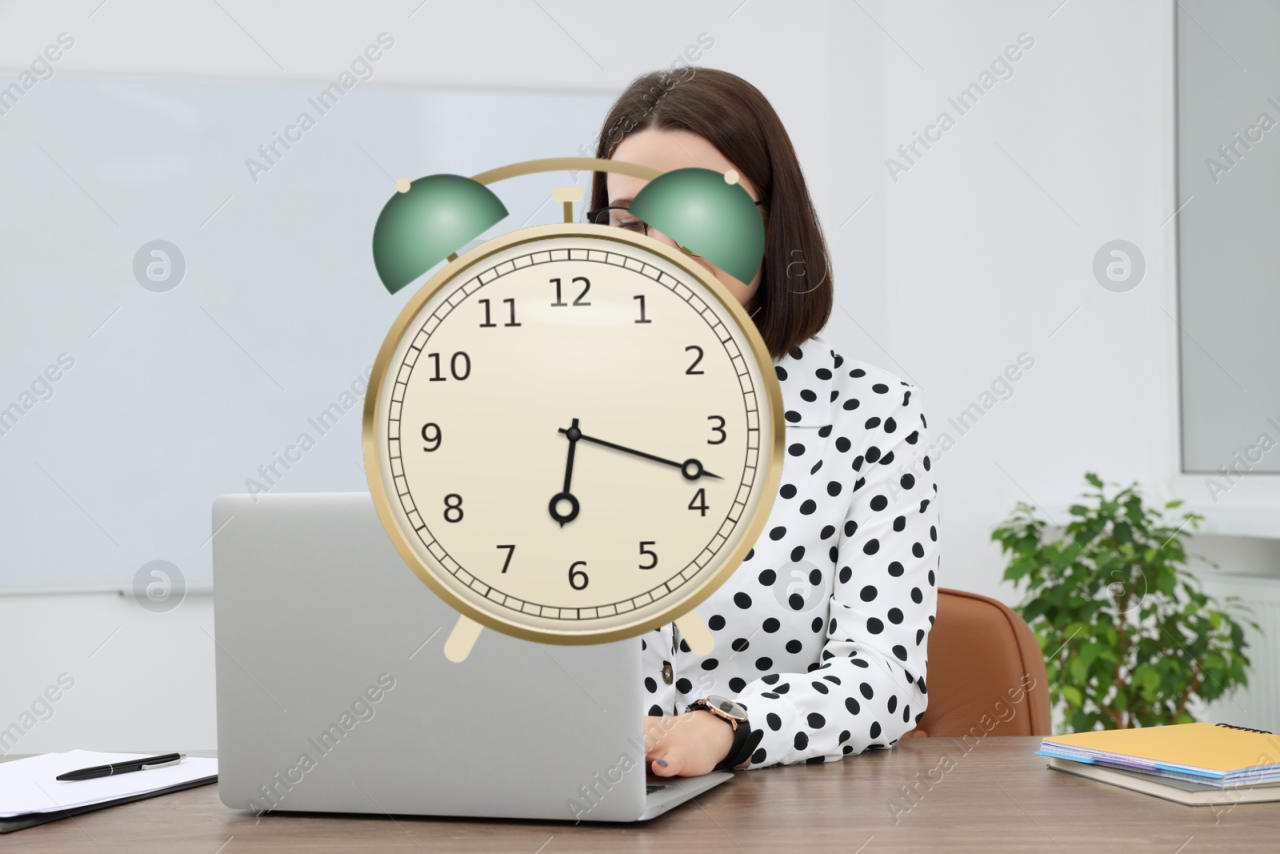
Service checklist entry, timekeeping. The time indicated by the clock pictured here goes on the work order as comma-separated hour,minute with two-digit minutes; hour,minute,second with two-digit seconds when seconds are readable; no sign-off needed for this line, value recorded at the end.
6,18
